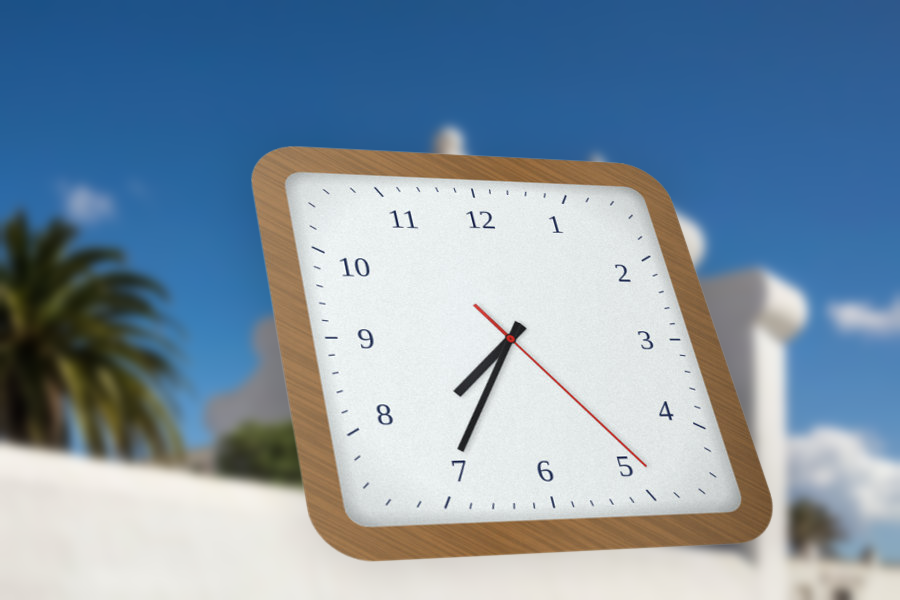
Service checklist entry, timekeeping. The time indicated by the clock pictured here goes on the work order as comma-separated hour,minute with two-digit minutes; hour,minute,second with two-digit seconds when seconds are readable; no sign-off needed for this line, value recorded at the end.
7,35,24
